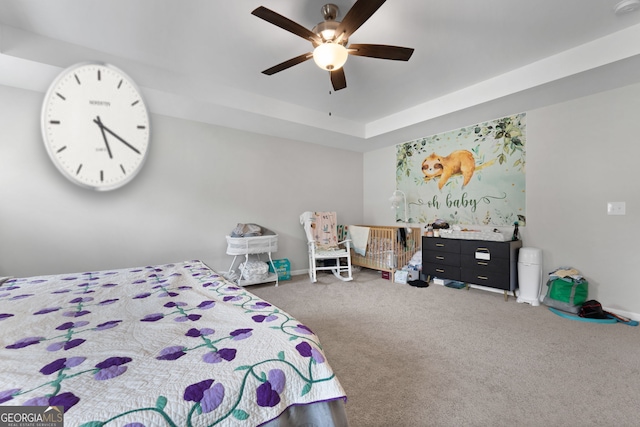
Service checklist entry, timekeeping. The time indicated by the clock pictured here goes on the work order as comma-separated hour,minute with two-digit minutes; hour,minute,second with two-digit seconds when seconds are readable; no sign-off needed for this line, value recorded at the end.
5,20
